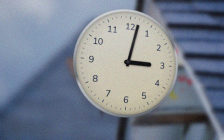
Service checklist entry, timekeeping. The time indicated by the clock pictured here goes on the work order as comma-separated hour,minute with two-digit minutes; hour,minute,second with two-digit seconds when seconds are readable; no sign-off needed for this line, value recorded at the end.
3,02
